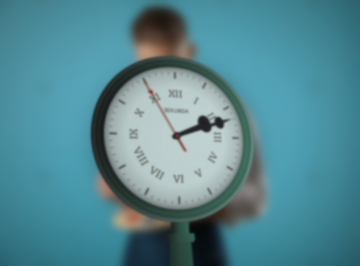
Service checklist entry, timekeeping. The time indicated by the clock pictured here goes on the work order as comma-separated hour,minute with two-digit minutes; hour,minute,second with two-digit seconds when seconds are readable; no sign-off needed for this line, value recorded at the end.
2,11,55
